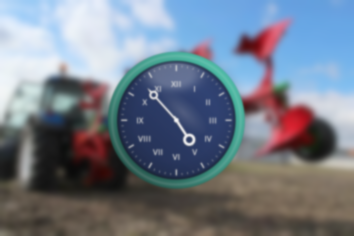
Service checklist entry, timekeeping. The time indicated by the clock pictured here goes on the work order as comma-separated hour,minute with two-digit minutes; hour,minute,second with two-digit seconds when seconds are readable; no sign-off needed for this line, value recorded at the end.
4,53
